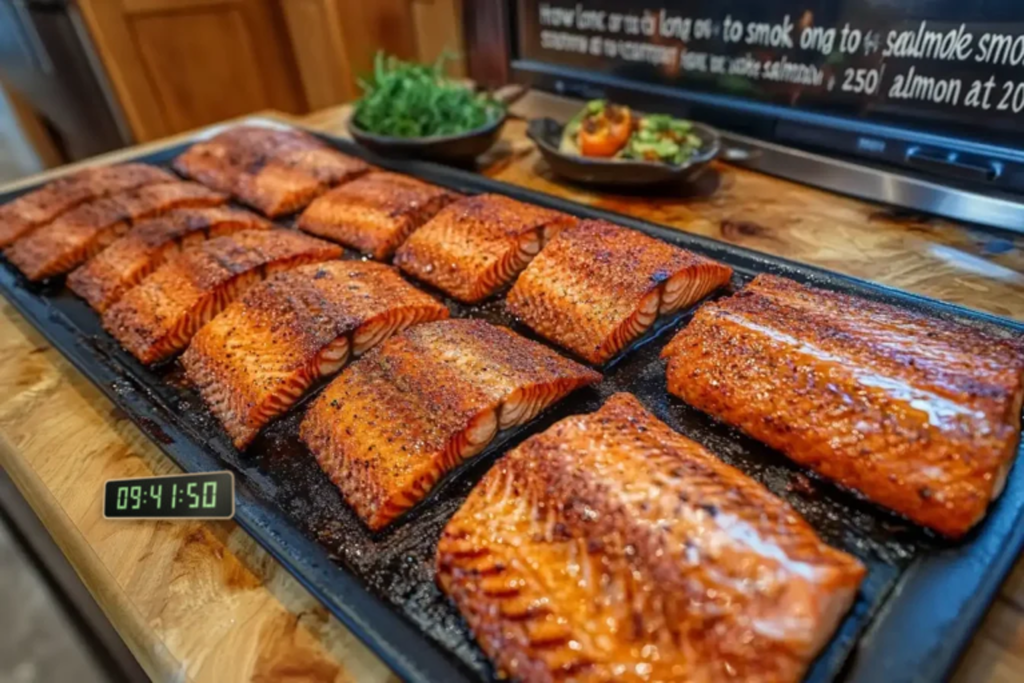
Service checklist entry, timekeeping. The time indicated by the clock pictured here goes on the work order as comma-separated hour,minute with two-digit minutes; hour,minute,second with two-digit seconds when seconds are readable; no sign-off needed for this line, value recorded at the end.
9,41,50
